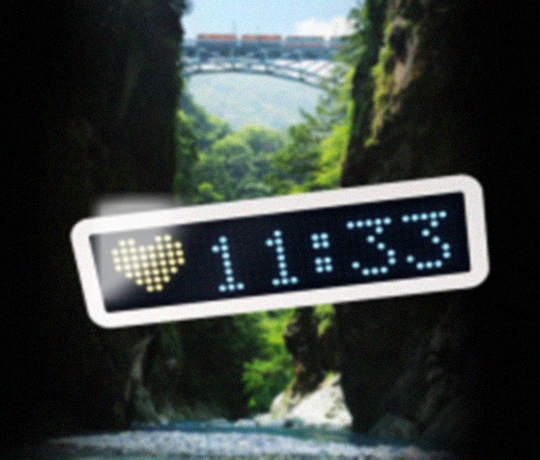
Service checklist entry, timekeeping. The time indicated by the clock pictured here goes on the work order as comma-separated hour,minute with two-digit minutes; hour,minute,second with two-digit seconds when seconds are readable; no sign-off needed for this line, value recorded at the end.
11,33
